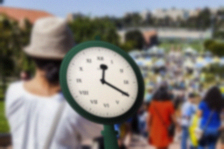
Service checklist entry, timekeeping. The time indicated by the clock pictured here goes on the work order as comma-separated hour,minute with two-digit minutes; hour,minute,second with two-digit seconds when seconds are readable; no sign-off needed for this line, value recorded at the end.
12,20
